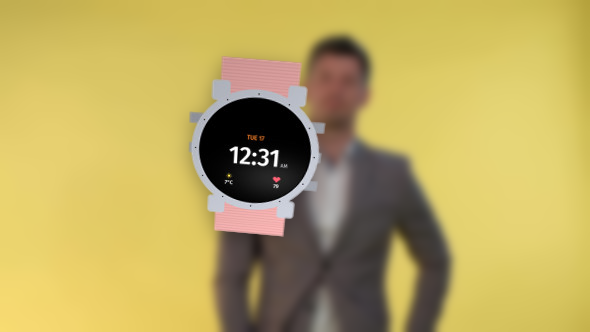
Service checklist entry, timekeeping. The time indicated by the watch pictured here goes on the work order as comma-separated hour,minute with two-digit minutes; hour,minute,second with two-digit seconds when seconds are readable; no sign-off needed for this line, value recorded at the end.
12,31
